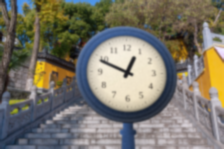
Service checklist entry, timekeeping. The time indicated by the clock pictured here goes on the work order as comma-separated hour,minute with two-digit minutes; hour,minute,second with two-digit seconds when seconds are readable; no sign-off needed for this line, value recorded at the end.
12,49
